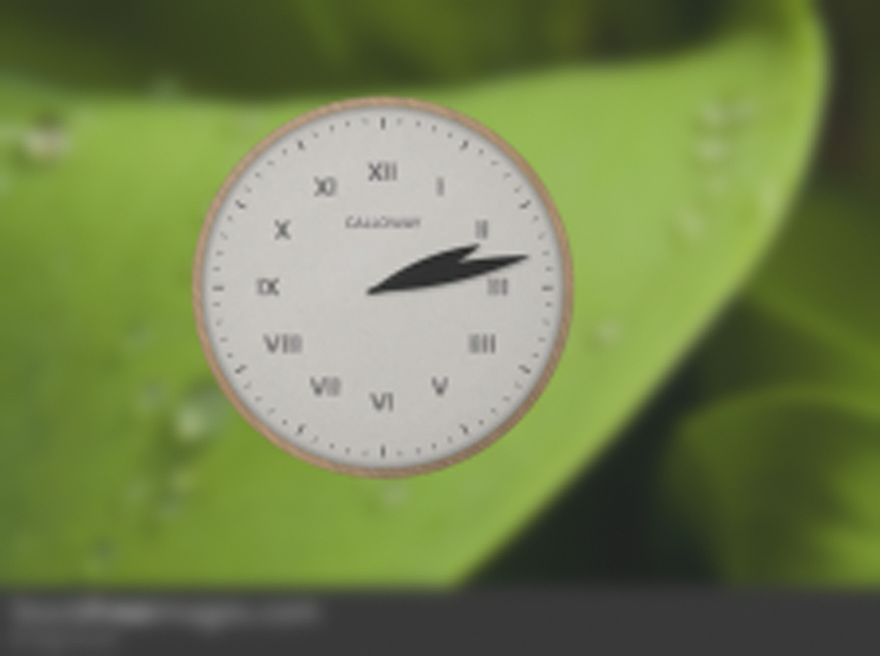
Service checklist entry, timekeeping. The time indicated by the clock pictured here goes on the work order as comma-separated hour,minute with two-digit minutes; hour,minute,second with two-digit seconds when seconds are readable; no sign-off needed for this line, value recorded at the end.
2,13
